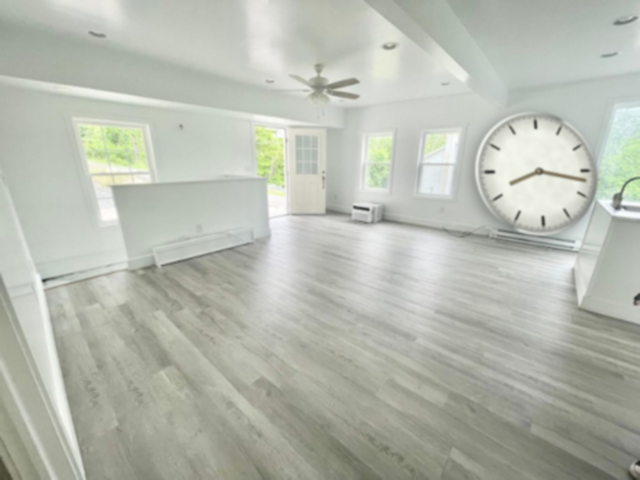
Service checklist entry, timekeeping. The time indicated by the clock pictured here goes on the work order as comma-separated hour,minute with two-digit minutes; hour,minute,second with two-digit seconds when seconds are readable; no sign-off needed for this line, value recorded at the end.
8,17
